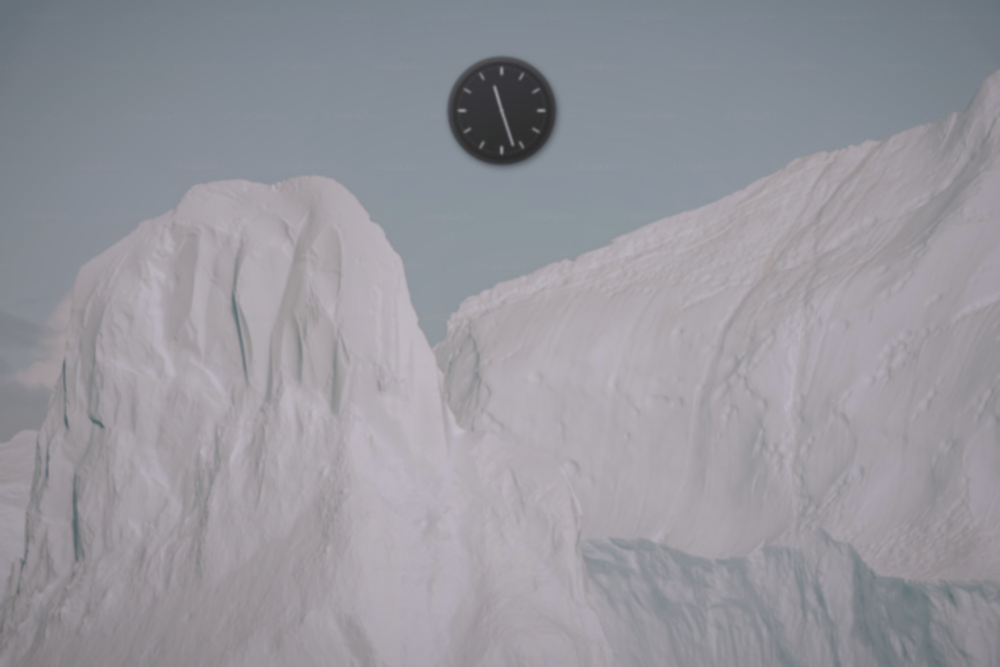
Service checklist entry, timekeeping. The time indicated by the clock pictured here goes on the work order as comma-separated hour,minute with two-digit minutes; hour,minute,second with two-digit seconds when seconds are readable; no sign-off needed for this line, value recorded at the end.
11,27
